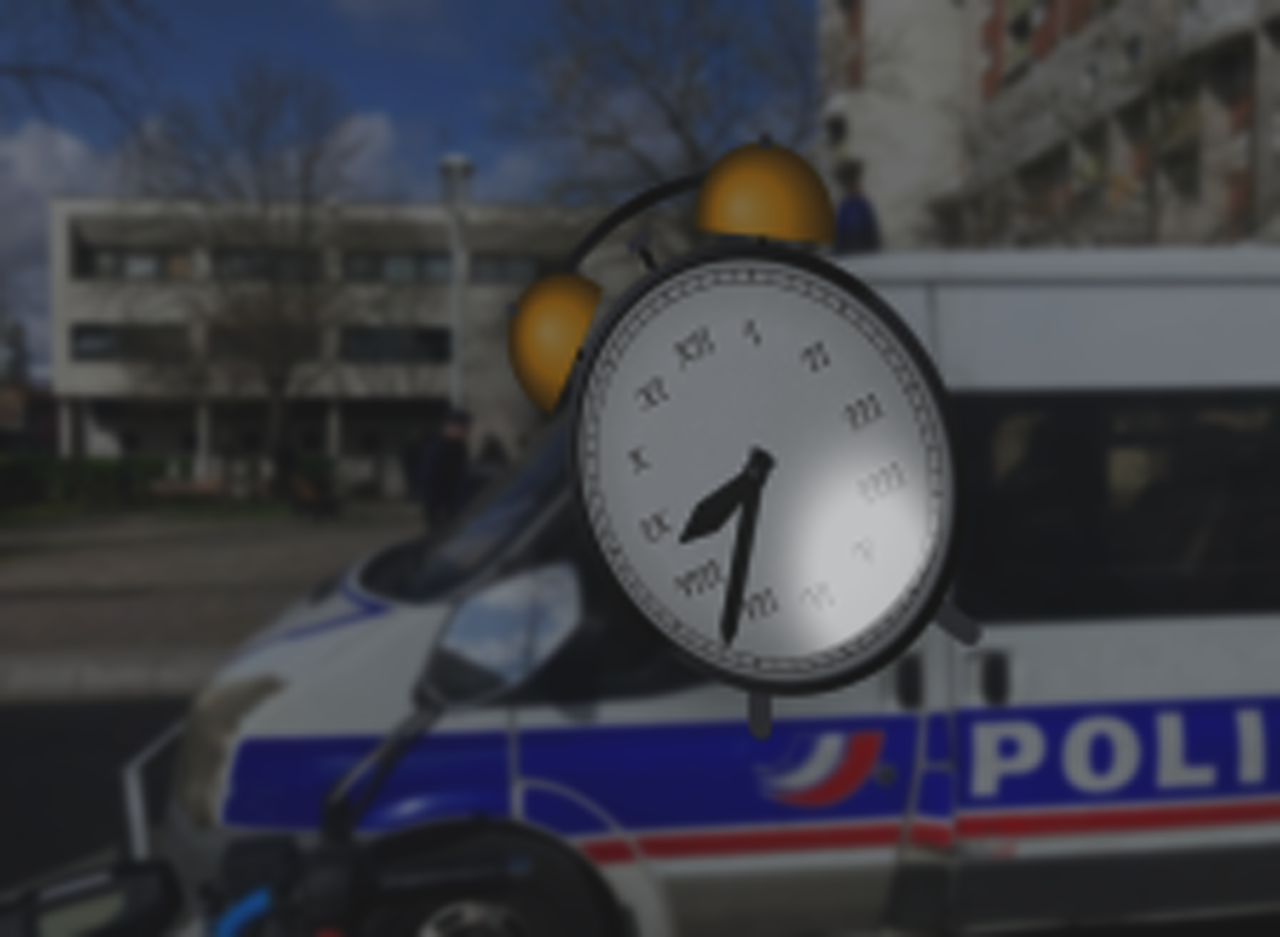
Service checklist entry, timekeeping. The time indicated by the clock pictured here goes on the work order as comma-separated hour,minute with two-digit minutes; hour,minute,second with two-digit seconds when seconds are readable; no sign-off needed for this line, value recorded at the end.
8,37
